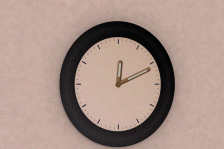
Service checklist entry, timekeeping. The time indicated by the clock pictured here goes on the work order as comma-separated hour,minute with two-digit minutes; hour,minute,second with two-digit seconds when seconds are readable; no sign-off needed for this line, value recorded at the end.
12,11
